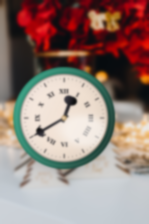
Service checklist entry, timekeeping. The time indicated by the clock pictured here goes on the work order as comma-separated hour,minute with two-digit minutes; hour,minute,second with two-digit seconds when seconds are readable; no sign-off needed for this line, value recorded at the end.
12,40
